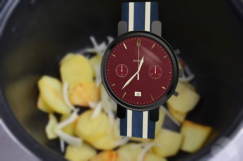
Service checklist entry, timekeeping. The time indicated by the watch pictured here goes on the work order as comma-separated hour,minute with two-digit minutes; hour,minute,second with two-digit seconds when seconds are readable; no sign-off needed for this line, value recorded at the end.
12,37
